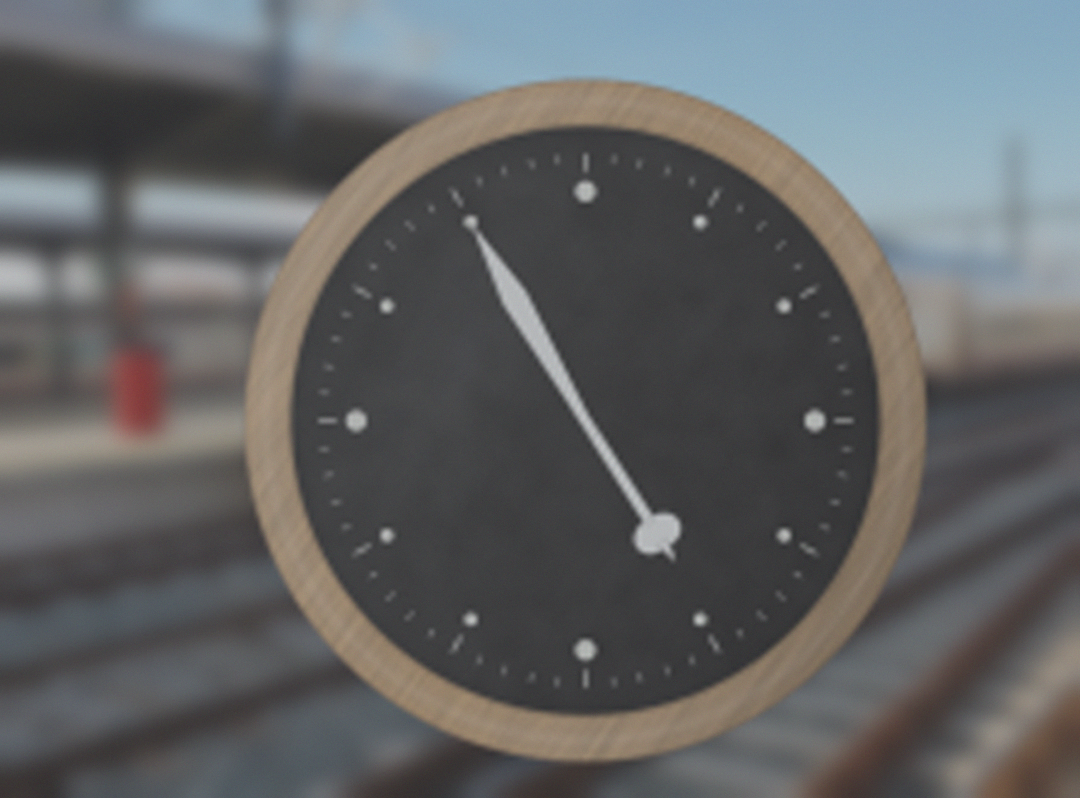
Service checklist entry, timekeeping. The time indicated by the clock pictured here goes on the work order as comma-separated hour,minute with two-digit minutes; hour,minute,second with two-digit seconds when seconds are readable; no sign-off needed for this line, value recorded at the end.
4,55
